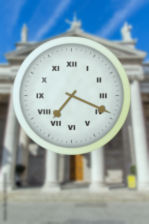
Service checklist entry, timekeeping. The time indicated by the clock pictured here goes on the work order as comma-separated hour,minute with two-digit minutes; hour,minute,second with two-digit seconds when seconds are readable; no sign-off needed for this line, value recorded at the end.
7,19
